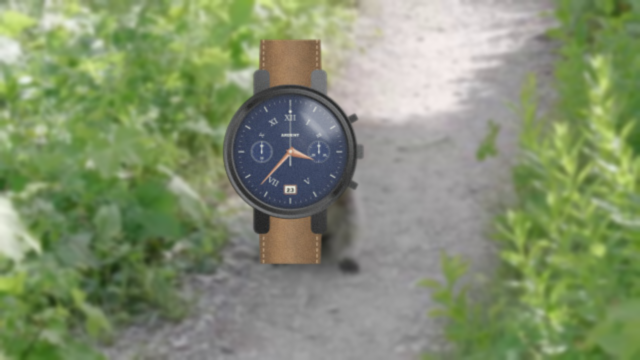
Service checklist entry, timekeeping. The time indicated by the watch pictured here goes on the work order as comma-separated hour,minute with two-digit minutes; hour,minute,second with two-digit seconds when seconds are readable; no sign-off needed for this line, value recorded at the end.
3,37
